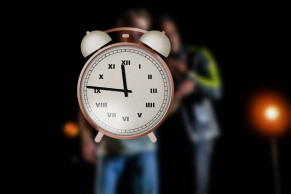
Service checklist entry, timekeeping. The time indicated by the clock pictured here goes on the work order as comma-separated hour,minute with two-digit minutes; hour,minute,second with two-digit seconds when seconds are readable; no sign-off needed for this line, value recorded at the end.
11,46
